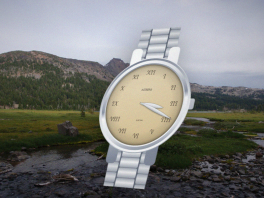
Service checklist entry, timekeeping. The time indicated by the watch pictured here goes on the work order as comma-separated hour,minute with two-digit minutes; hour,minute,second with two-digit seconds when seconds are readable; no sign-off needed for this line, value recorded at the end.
3,19
